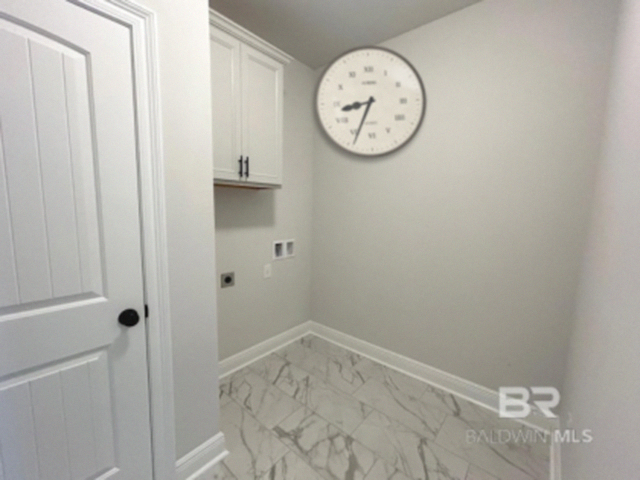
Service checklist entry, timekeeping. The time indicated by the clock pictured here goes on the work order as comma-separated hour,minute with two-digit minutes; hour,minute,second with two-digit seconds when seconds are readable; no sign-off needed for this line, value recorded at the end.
8,34
